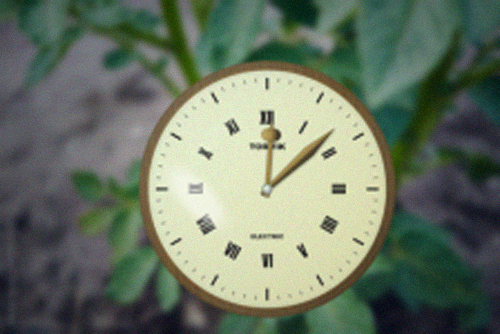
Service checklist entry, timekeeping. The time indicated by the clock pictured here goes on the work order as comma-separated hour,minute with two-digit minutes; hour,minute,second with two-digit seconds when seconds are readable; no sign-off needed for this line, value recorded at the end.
12,08
